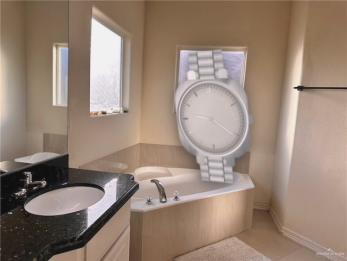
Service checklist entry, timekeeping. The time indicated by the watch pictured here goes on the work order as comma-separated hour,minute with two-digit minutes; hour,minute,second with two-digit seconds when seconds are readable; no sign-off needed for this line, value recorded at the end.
9,21
